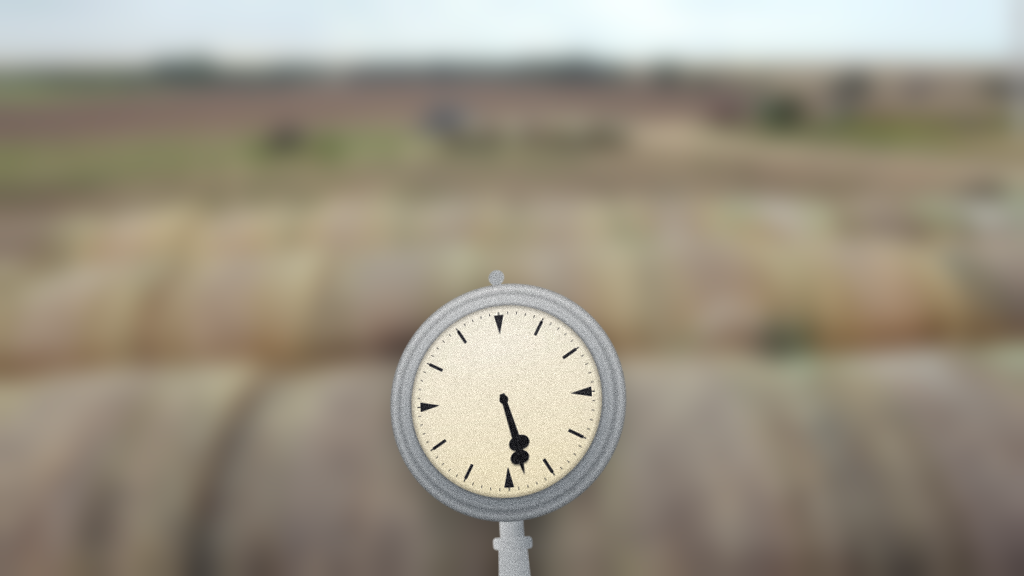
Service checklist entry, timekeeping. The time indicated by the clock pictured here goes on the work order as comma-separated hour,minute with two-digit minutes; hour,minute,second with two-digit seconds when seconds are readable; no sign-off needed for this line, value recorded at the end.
5,28
